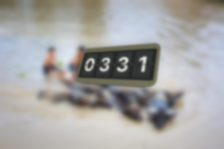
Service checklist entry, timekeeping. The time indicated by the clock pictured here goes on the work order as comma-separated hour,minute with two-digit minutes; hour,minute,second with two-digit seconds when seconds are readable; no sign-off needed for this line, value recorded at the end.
3,31
